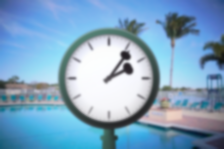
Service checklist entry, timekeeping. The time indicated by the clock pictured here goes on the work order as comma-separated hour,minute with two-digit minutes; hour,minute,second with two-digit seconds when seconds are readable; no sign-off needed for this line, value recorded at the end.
2,06
